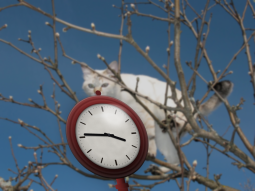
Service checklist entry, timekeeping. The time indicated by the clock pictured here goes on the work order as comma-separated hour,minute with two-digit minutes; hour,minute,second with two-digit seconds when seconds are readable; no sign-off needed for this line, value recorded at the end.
3,46
